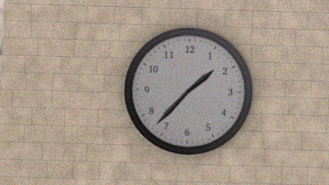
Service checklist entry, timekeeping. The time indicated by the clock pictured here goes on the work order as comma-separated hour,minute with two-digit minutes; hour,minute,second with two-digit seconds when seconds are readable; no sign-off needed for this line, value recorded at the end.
1,37
